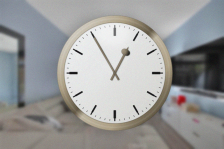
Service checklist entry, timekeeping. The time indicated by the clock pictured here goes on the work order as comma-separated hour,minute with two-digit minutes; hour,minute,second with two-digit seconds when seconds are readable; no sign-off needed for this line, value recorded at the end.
12,55
